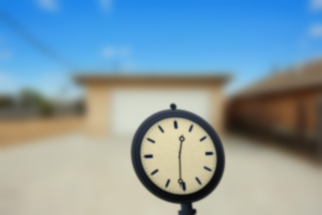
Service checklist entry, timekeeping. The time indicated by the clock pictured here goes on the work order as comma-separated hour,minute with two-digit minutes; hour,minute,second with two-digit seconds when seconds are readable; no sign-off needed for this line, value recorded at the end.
12,31
